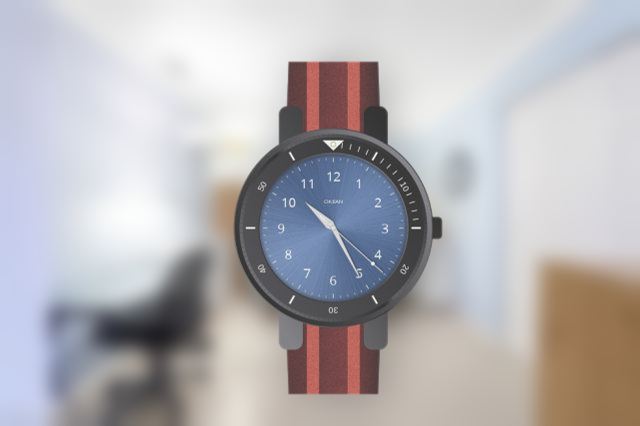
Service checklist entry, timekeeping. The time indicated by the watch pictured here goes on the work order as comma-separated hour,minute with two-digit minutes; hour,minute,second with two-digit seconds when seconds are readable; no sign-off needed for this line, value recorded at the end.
10,25,22
